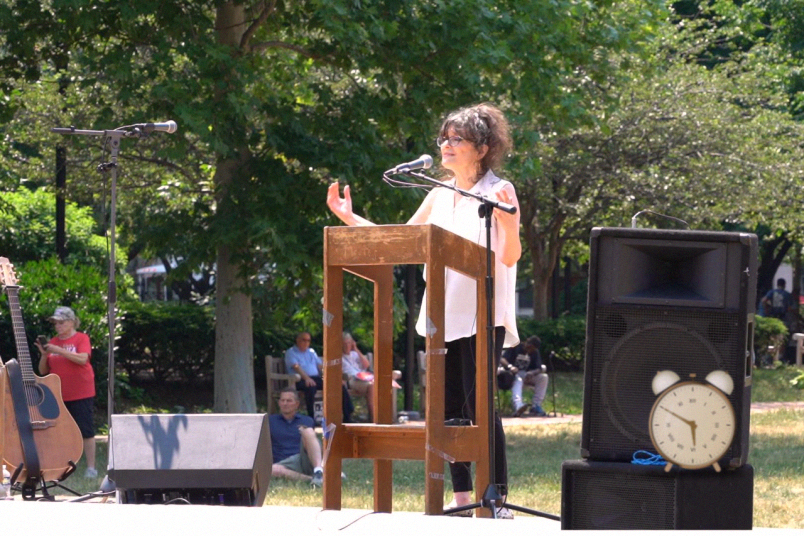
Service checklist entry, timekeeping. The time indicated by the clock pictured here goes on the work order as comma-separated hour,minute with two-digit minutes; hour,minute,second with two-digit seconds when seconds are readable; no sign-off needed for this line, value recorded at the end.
5,50
